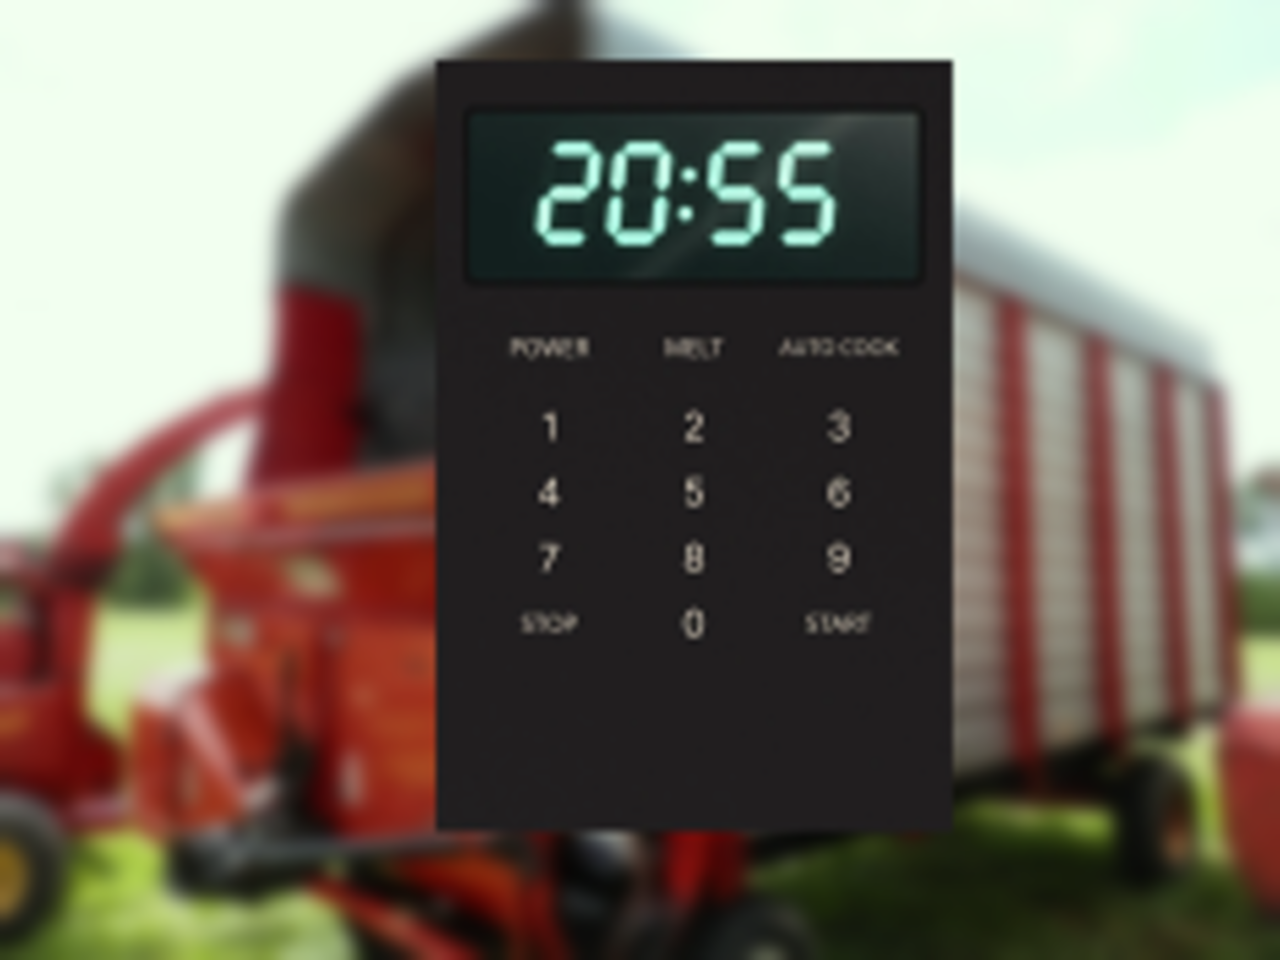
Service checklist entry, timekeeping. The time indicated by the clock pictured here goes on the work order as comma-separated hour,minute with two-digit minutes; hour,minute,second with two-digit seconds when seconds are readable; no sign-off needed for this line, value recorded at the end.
20,55
